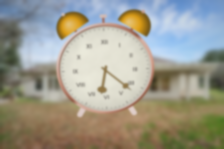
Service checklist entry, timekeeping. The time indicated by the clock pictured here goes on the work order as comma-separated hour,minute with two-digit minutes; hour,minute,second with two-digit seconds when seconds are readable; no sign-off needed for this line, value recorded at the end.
6,22
